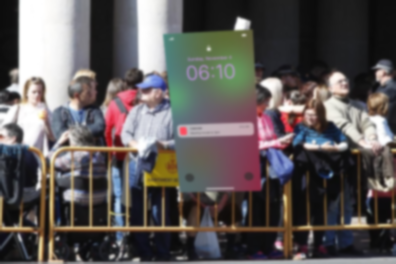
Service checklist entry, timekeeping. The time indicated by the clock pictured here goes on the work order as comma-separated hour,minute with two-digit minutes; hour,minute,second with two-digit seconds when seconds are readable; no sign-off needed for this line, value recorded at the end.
6,10
